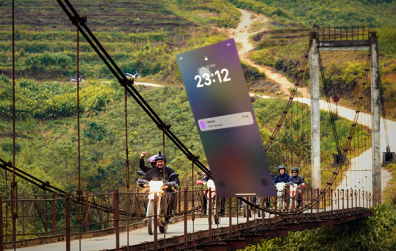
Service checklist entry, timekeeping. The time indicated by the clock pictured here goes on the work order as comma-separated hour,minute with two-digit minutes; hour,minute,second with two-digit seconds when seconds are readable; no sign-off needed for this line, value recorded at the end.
23,12
